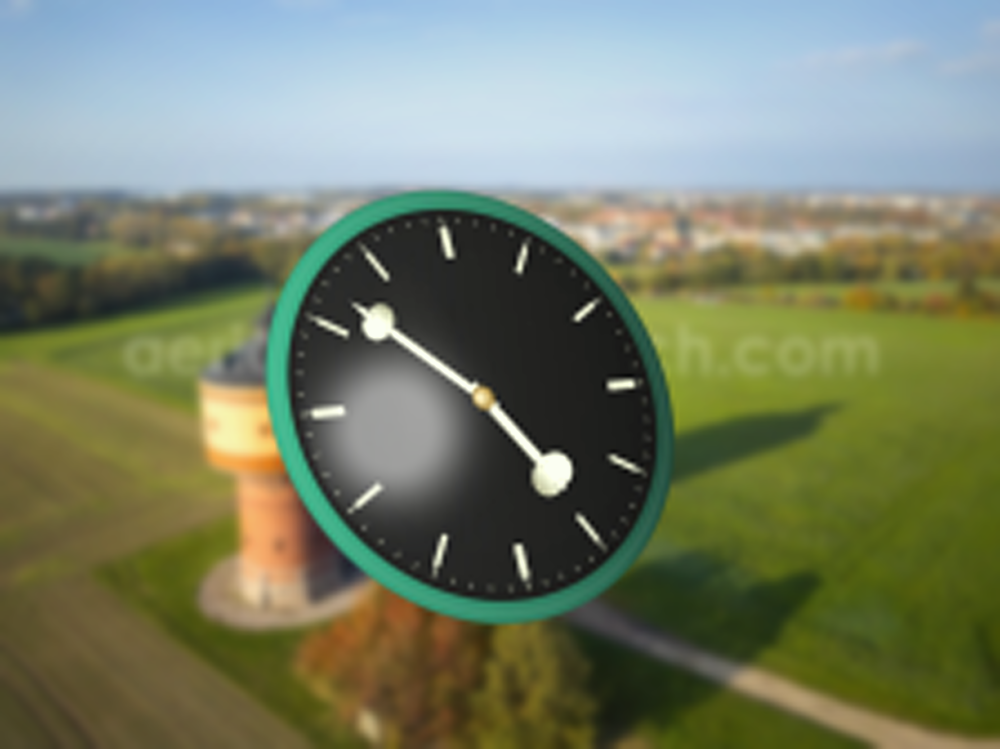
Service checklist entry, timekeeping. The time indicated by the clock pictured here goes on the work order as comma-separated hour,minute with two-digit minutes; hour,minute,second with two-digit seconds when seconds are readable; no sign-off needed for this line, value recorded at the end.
4,52
